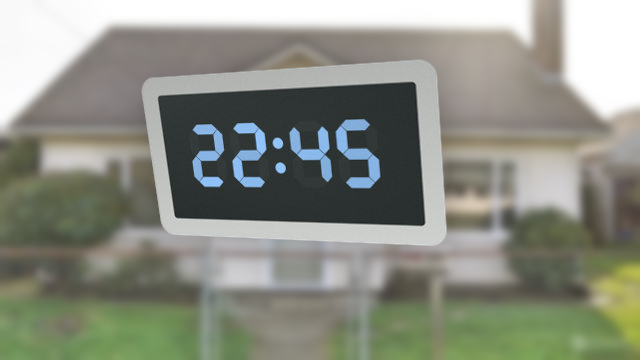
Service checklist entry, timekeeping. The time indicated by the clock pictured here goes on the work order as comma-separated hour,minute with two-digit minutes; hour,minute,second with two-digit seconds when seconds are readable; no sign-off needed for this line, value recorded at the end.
22,45
